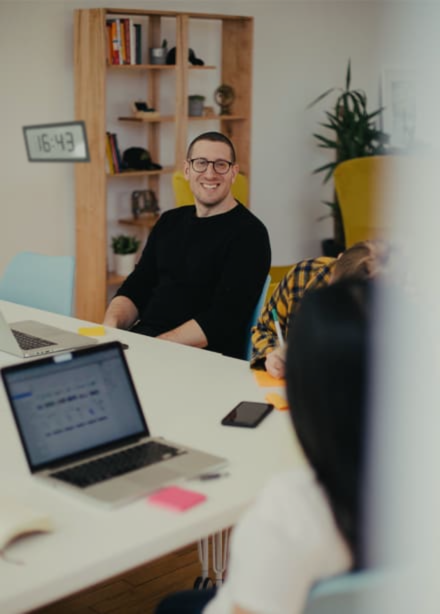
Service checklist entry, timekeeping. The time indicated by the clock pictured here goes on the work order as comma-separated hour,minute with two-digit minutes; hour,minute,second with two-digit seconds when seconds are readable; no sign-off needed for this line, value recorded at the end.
16,43
